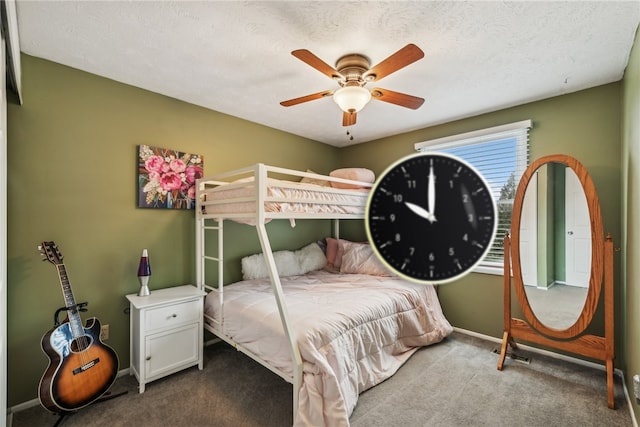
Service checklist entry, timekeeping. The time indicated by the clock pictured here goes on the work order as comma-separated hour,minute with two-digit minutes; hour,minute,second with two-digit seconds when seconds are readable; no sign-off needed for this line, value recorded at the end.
10,00
